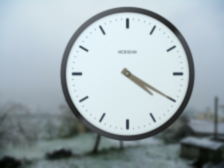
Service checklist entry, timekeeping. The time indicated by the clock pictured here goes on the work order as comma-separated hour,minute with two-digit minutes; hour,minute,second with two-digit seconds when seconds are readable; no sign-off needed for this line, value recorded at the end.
4,20
